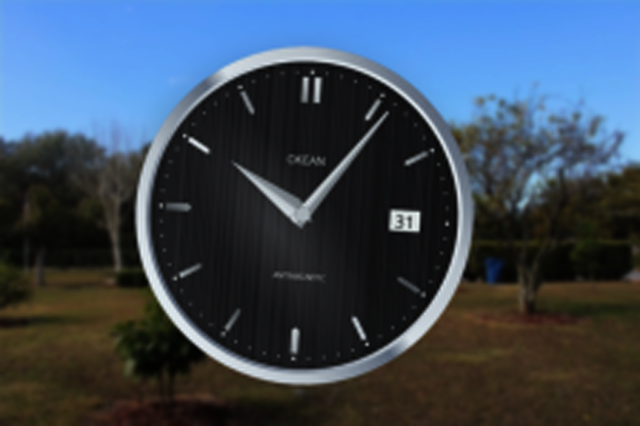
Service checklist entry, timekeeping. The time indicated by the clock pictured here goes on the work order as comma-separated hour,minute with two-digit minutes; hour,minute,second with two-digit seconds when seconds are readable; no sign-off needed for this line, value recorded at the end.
10,06
